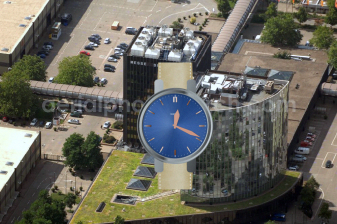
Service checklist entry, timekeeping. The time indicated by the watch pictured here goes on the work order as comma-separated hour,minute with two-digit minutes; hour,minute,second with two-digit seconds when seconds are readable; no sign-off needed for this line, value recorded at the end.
12,19
